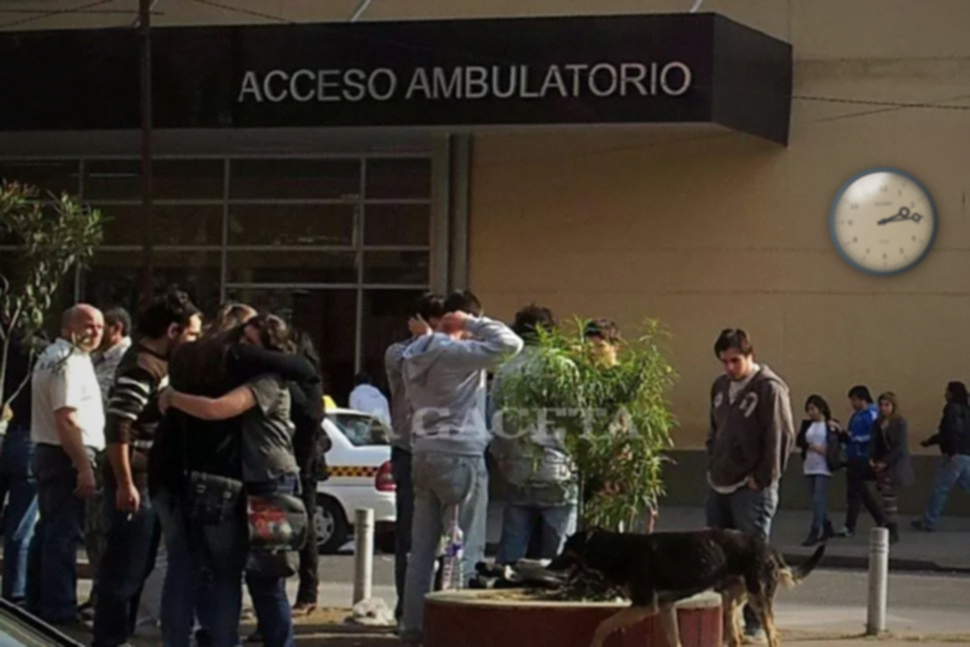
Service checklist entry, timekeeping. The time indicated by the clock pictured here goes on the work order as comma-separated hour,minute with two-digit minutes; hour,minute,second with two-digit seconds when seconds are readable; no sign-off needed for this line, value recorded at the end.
2,14
